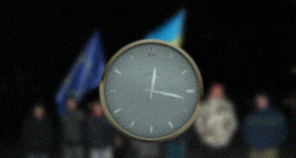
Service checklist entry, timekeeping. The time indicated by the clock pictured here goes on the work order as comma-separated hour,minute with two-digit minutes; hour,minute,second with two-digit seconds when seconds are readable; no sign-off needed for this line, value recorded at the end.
12,17
